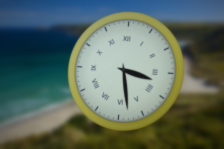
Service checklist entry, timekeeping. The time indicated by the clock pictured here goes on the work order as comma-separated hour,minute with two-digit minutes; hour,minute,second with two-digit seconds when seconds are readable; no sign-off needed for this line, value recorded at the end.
3,28
